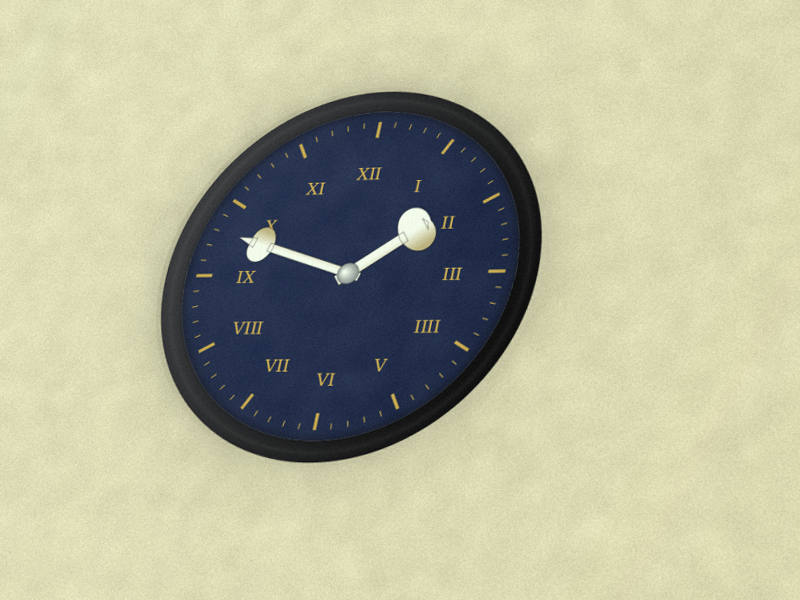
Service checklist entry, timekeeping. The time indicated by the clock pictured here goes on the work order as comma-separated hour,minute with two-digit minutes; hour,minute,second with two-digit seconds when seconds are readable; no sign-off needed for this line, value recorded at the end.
1,48
